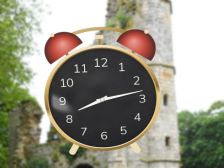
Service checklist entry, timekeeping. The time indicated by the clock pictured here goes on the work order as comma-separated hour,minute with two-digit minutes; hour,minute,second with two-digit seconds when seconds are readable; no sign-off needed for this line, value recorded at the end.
8,13
